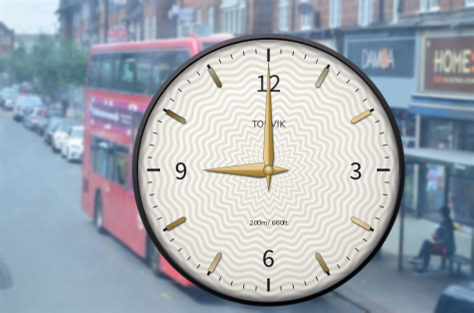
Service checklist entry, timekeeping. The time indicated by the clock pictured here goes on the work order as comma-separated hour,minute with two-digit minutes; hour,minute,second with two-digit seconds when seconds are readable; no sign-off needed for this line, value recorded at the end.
9,00
